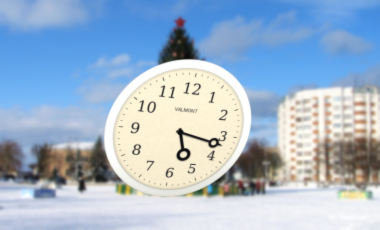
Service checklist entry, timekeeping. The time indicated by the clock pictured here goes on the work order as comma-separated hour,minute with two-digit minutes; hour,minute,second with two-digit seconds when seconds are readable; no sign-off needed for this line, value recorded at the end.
5,17
